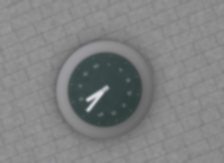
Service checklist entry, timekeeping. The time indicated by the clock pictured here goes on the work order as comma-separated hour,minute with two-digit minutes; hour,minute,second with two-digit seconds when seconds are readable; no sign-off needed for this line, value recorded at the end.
8,40
